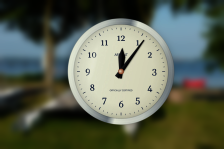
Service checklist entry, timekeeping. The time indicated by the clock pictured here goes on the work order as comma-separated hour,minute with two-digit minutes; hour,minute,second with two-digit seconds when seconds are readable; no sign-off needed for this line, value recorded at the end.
12,06
